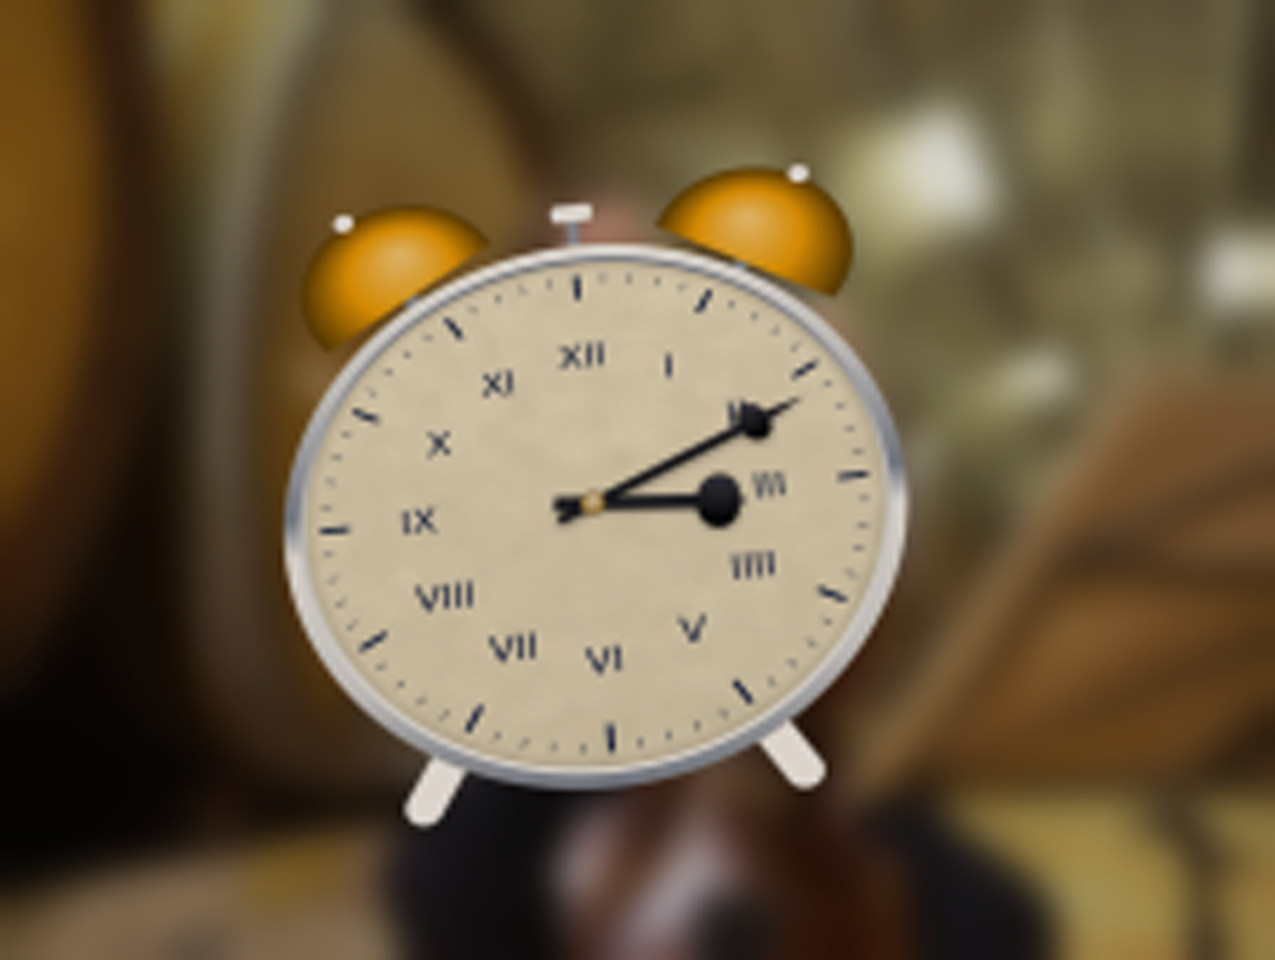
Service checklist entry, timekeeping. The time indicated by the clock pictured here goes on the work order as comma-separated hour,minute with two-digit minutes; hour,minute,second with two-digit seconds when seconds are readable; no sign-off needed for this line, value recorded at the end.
3,11
